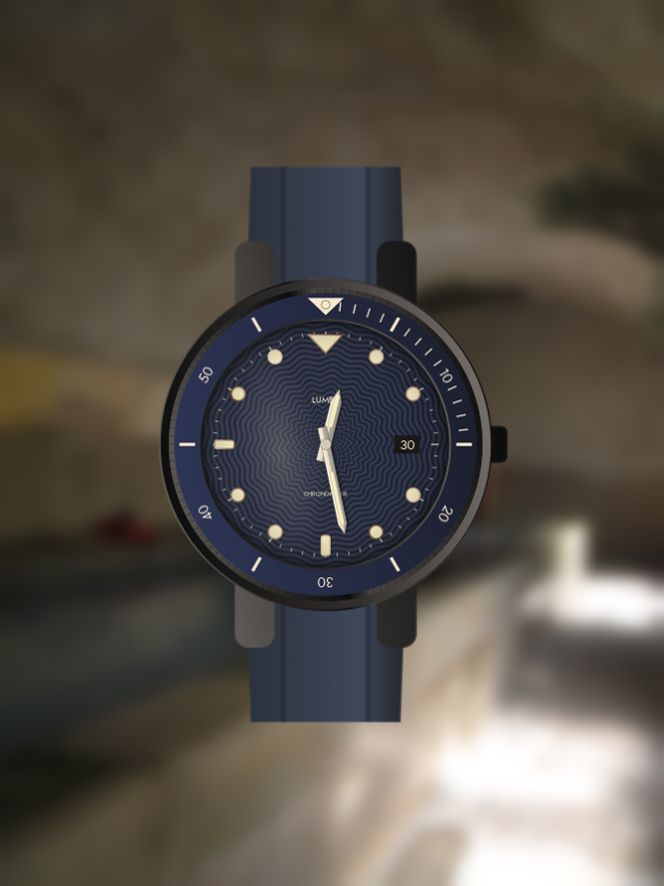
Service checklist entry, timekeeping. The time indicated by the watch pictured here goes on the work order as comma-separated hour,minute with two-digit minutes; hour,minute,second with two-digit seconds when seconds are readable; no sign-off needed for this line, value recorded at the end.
12,28
